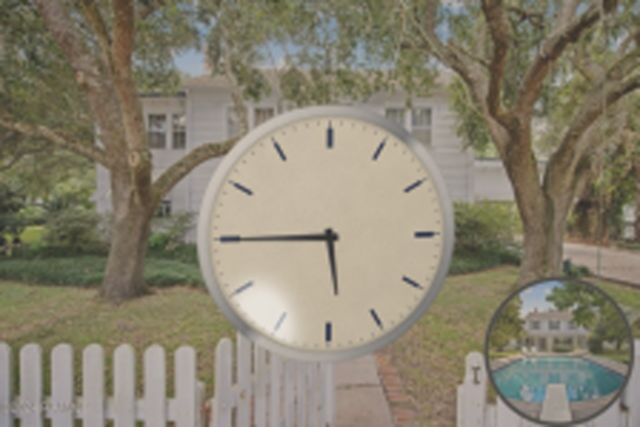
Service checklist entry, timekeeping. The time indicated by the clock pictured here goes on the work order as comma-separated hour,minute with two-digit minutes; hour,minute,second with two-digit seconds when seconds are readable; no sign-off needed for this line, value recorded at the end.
5,45
